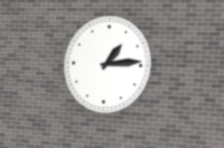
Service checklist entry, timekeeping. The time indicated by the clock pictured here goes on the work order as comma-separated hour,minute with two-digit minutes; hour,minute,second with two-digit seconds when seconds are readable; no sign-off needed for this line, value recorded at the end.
1,14
